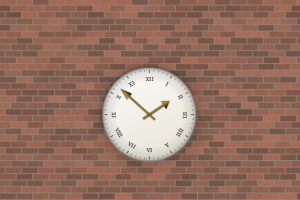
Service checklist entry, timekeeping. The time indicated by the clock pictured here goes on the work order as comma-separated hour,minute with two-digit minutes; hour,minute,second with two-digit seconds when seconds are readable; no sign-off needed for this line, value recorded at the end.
1,52
